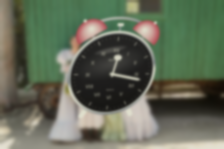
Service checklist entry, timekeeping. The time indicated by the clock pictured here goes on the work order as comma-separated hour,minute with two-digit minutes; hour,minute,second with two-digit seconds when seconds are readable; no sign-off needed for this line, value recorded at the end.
12,17
